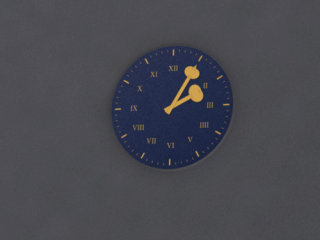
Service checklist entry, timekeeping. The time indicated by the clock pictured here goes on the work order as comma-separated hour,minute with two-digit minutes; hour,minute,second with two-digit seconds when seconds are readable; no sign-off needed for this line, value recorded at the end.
2,05
